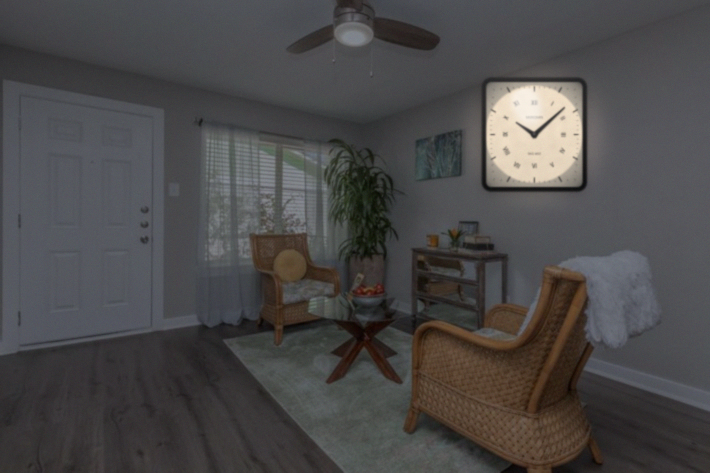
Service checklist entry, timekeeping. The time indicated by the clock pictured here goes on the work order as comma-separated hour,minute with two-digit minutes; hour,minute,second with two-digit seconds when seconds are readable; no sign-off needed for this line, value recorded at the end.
10,08
